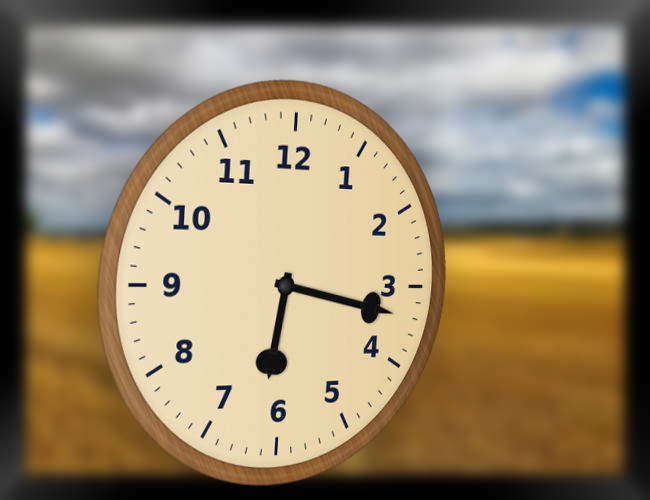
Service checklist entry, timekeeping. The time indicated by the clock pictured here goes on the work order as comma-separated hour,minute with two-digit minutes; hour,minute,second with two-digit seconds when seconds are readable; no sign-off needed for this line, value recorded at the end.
6,17
